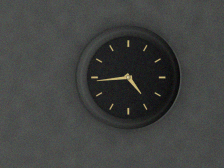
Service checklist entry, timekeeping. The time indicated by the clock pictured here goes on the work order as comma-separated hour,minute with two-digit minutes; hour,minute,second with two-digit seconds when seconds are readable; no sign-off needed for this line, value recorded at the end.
4,44
